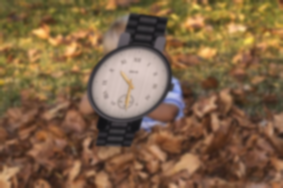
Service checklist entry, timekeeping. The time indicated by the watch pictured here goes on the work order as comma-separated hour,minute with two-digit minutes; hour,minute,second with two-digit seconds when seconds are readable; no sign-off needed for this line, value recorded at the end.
10,29
